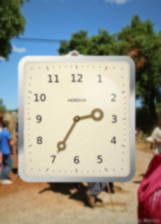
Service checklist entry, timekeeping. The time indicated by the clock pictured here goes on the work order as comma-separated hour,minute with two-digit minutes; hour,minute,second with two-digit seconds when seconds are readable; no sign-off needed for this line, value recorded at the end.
2,35
